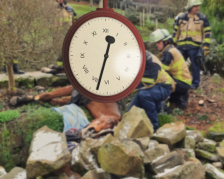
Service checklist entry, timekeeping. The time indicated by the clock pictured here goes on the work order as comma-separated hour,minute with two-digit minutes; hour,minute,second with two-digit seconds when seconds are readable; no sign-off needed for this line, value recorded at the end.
12,33
